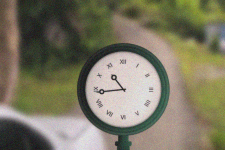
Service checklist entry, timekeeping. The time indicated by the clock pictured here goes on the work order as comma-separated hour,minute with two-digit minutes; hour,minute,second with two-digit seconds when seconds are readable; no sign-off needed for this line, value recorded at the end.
10,44
